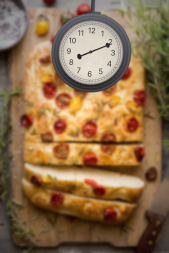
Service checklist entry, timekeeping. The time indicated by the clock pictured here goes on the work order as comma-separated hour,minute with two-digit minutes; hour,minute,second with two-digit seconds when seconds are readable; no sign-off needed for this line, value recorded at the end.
8,11
